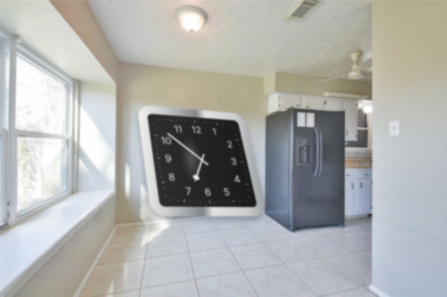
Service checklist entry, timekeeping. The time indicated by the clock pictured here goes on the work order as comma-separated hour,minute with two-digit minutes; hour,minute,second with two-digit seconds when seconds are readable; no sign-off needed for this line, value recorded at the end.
6,52
